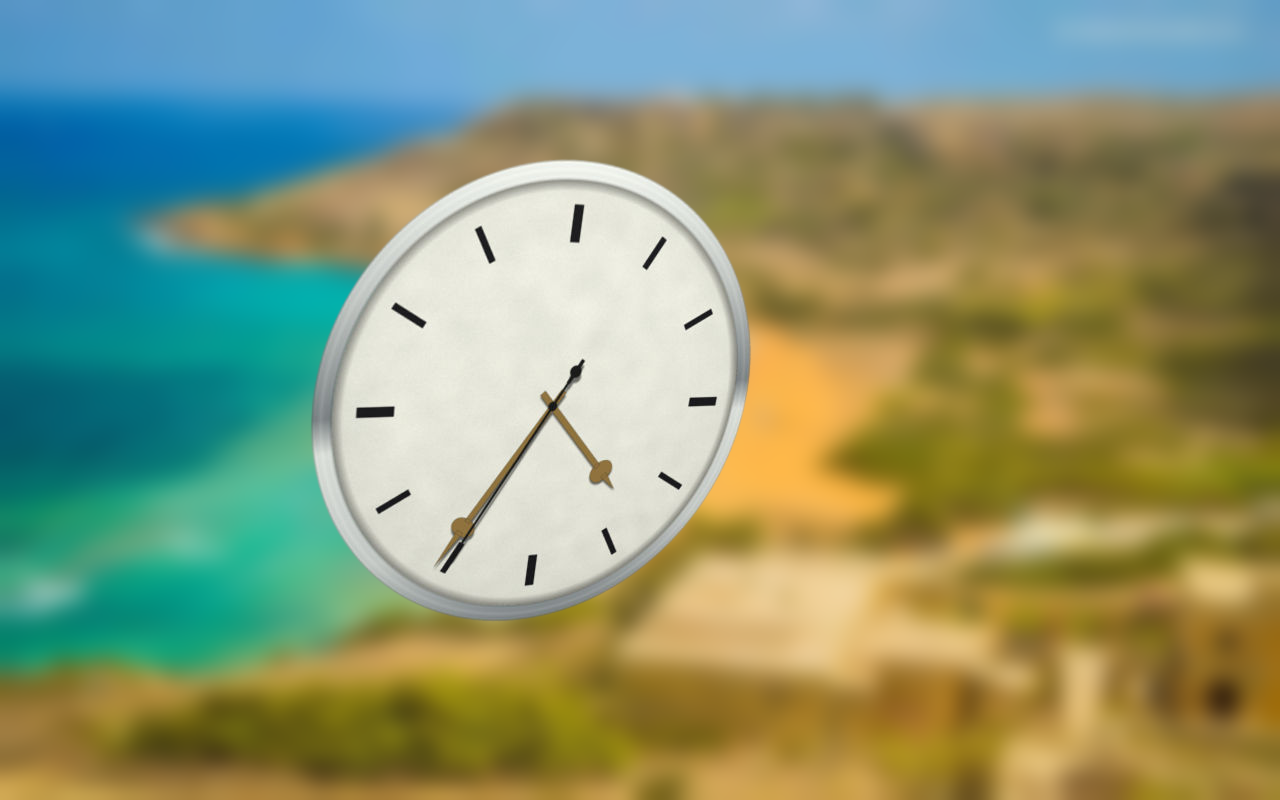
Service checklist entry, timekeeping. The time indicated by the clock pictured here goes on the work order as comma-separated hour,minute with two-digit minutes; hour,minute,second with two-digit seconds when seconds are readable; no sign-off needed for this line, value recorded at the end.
4,35,35
